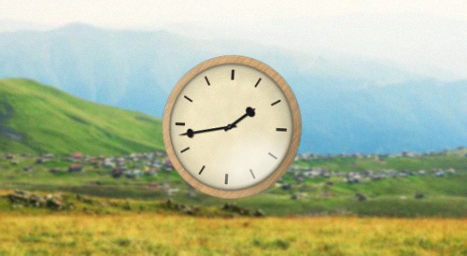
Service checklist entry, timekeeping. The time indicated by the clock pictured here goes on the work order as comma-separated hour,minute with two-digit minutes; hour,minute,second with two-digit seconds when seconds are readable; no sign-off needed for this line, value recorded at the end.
1,43
